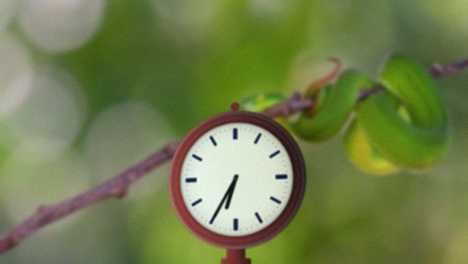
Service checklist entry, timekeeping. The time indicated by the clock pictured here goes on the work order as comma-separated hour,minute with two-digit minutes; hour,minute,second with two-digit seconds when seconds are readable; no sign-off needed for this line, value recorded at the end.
6,35
